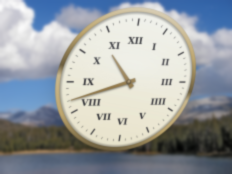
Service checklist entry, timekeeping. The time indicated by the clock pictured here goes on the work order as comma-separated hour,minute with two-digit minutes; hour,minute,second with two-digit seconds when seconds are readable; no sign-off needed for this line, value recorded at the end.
10,42
